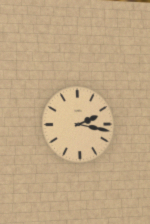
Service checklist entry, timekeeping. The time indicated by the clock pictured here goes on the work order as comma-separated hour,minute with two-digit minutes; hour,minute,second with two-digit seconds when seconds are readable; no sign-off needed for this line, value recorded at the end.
2,17
